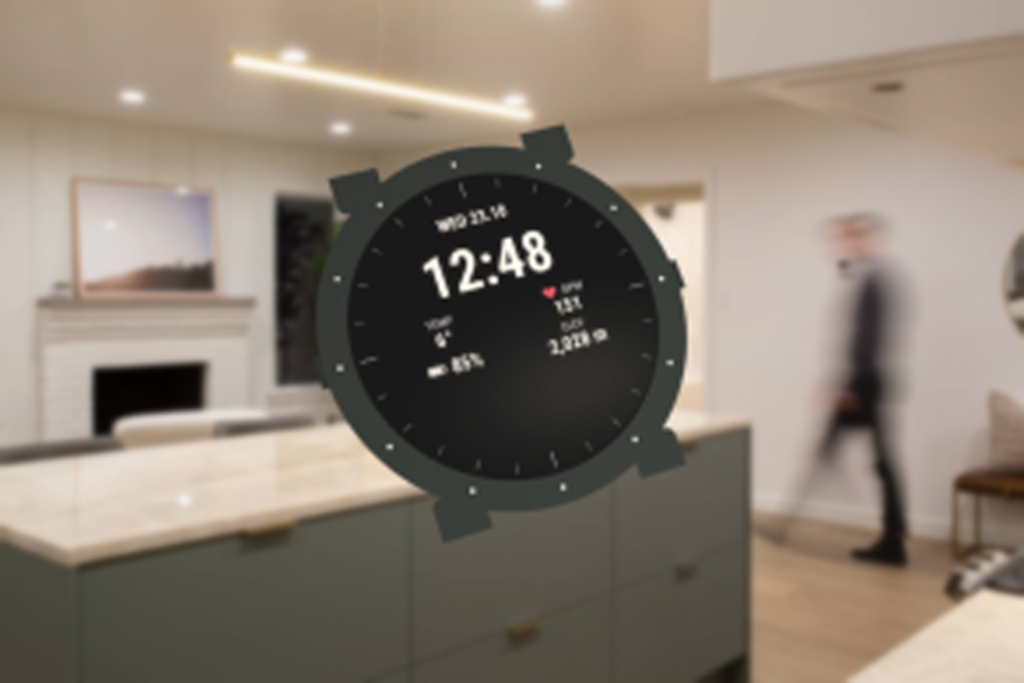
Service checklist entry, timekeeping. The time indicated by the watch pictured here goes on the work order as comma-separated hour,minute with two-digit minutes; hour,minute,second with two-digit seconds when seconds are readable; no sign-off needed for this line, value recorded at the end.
12,48
